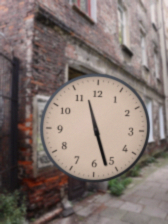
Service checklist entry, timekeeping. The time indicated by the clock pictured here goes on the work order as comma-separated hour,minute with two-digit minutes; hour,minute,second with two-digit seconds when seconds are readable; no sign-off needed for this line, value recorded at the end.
11,27
